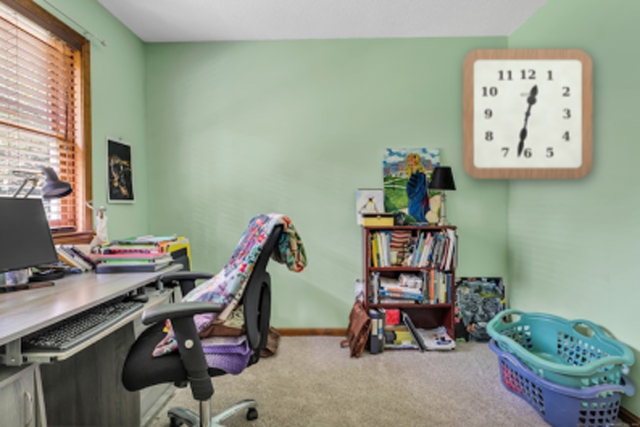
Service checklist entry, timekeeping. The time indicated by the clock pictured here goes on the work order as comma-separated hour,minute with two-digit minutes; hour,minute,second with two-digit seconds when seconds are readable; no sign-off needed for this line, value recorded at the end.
12,32
